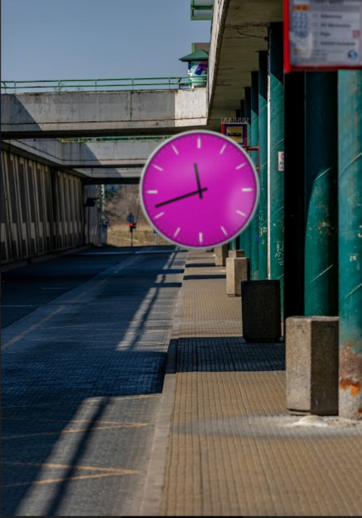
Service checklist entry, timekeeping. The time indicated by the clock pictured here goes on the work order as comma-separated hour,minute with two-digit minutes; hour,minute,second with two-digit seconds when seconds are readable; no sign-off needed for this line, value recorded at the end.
11,42
